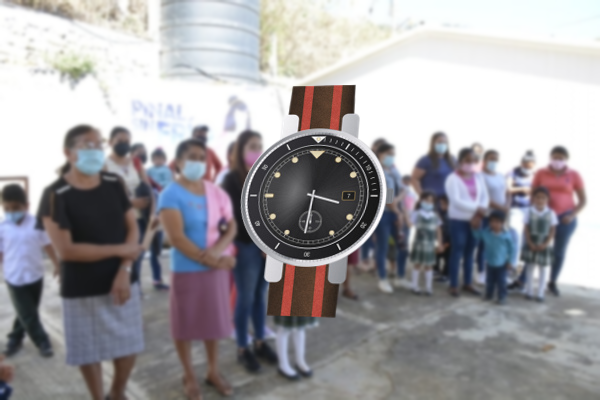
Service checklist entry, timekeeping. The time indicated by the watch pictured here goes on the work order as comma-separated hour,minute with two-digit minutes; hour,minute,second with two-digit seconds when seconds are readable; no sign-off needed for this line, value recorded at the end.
3,31
